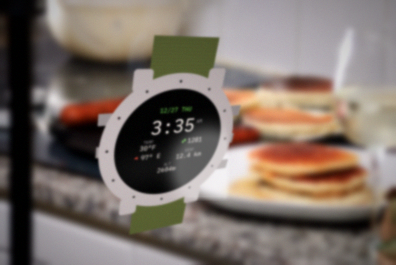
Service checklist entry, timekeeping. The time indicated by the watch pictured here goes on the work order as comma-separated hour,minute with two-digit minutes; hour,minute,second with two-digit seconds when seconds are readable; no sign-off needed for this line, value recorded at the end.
3,35
